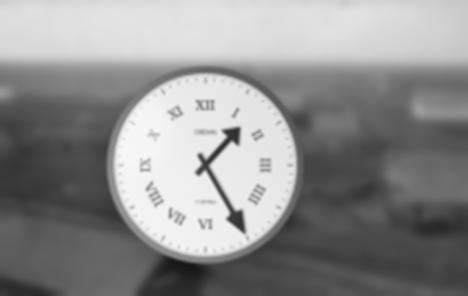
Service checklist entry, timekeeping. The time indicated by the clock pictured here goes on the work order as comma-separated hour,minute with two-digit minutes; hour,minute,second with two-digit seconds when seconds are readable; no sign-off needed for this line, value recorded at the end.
1,25
